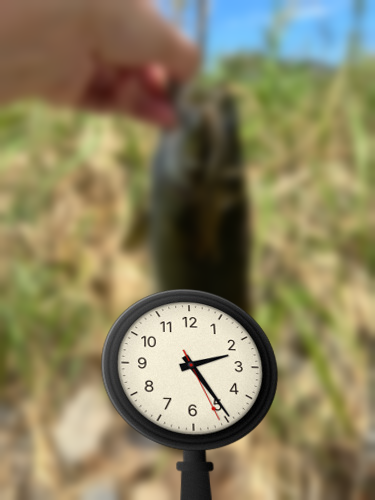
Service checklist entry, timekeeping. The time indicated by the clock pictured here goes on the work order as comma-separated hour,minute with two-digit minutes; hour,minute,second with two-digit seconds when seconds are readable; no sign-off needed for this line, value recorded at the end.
2,24,26
